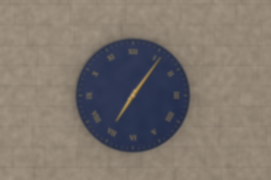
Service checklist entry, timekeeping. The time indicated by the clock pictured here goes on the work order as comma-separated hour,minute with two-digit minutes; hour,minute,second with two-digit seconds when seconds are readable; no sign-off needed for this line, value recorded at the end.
7,06
